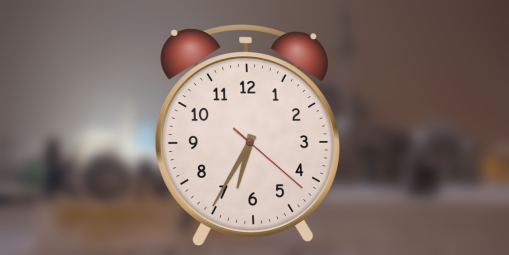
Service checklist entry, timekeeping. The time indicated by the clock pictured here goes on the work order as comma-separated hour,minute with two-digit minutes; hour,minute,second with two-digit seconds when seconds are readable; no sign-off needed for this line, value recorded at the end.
6,35,22
